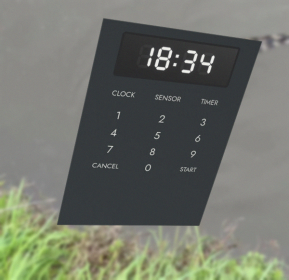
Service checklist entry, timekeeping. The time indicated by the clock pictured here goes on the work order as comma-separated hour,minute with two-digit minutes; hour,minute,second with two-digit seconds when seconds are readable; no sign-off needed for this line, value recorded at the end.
18,34
